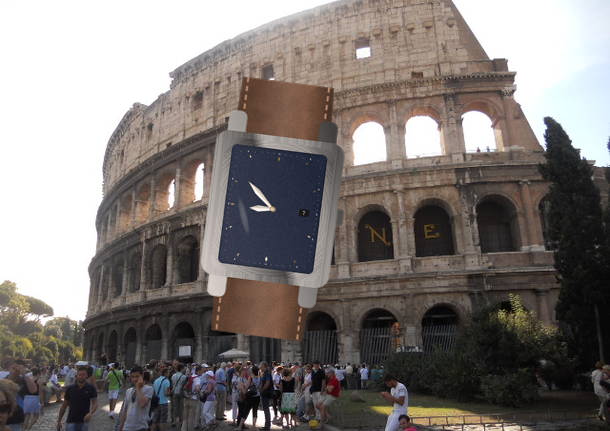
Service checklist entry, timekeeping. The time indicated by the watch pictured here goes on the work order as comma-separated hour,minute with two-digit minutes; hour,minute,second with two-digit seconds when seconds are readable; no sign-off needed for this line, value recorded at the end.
8,52
